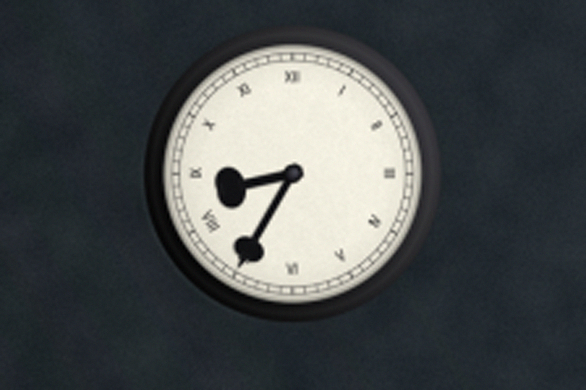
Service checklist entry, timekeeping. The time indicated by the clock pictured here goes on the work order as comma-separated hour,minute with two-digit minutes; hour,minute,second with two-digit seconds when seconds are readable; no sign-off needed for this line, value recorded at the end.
8,35
